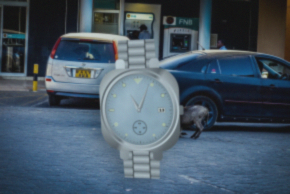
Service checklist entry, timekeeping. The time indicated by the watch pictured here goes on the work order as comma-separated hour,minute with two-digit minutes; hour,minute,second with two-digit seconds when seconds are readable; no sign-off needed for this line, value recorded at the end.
11,04
